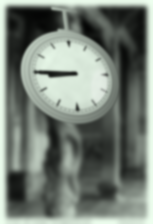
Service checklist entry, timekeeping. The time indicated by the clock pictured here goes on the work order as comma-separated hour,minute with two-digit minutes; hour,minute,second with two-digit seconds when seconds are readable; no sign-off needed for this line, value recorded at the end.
8,45
